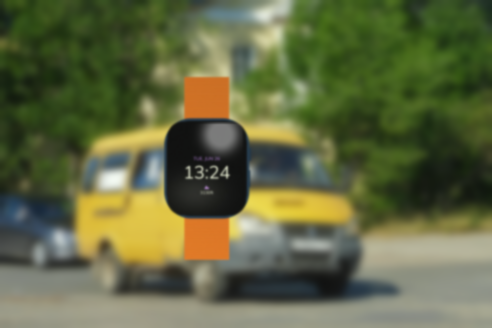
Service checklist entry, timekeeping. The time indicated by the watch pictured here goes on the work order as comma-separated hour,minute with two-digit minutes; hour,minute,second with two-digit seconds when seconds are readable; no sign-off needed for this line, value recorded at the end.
13,24
